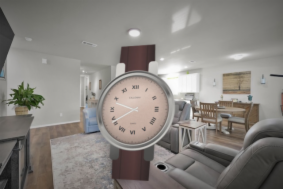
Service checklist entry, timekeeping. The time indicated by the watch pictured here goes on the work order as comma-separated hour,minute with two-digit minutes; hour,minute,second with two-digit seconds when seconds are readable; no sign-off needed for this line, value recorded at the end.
9,40
